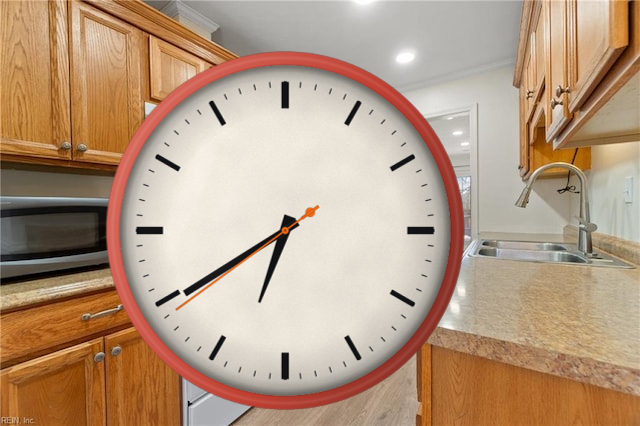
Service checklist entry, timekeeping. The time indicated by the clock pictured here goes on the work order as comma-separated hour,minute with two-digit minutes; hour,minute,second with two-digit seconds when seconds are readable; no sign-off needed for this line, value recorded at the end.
6,39,39
